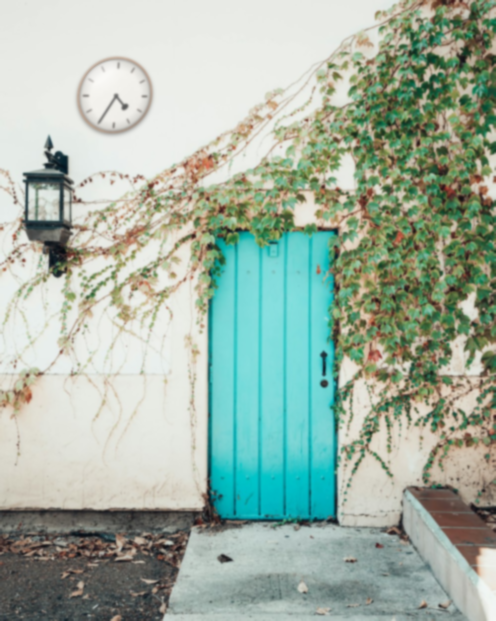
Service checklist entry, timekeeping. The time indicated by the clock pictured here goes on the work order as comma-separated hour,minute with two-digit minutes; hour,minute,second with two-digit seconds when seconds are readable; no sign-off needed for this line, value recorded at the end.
4,35
